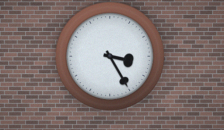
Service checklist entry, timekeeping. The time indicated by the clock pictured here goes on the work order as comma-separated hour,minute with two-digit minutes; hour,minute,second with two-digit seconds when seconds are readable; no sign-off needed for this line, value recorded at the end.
3,25
